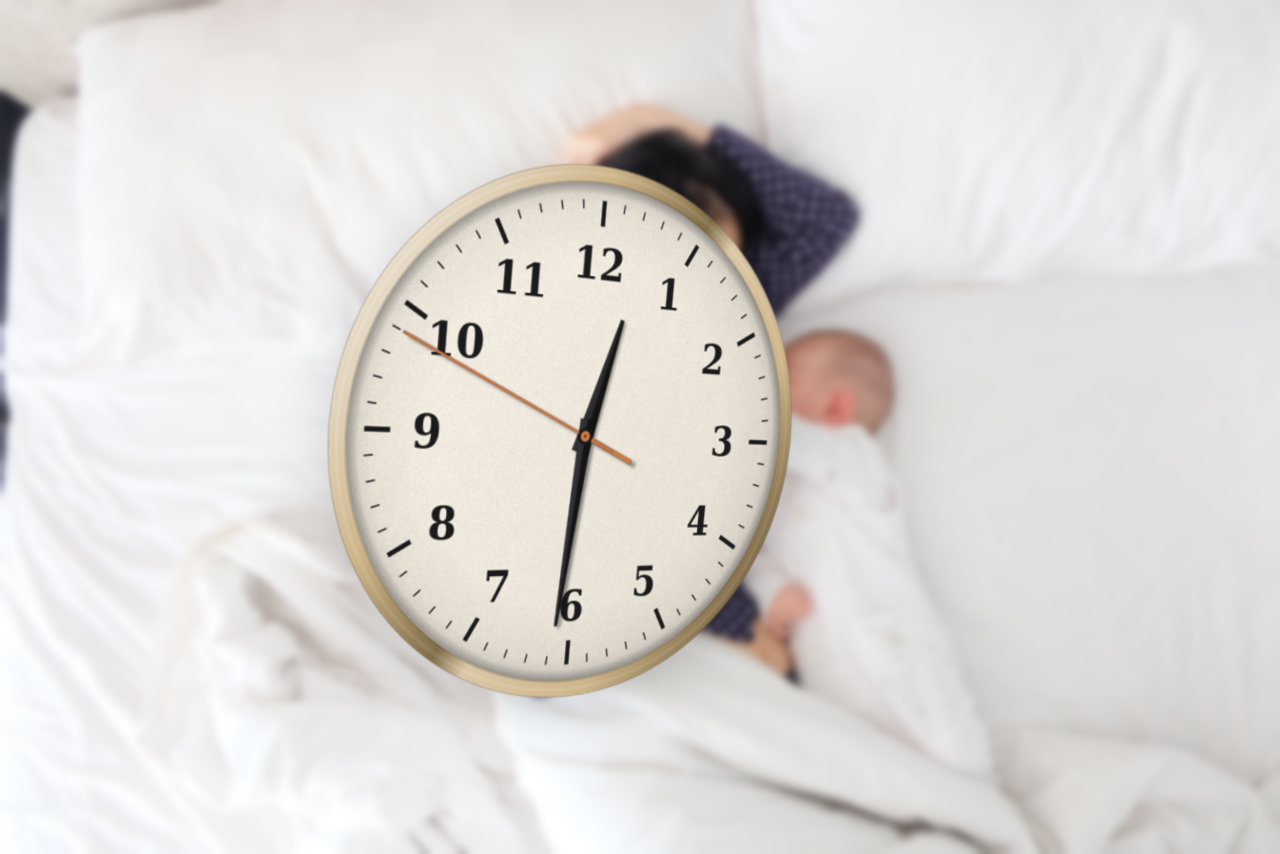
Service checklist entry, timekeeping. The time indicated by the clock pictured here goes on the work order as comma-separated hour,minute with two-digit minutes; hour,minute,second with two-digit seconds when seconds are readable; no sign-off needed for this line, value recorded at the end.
12,30,49
